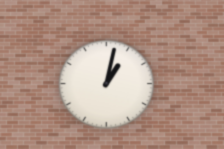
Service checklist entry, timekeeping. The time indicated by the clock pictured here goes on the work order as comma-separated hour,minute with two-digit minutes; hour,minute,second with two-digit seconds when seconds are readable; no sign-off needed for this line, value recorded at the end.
1,02
